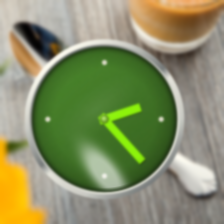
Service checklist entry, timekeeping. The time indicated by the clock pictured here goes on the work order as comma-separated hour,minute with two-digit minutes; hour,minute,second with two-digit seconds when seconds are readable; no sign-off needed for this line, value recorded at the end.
2,23
